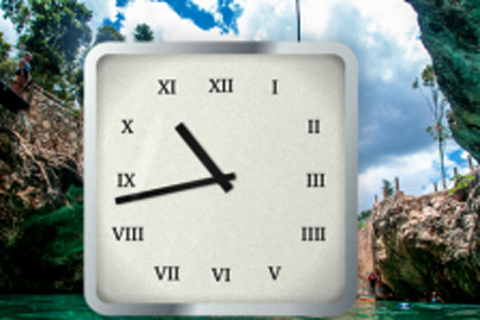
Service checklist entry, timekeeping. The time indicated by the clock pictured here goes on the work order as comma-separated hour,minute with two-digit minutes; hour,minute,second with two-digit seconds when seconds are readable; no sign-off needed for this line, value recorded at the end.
10,43
